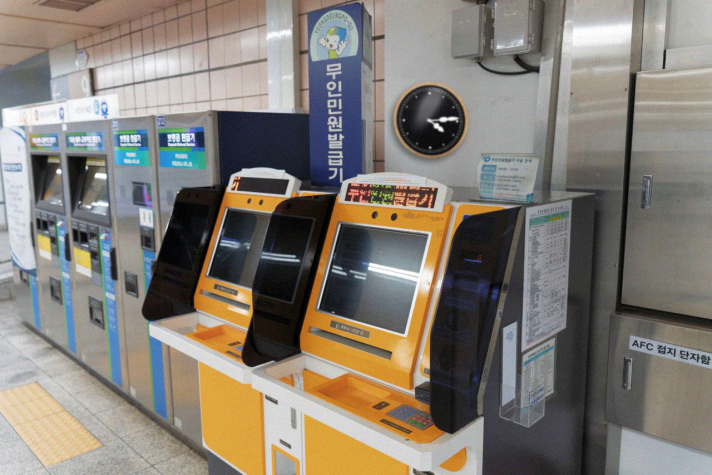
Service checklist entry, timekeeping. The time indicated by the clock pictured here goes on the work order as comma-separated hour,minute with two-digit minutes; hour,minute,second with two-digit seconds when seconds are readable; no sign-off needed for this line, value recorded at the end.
4,14
